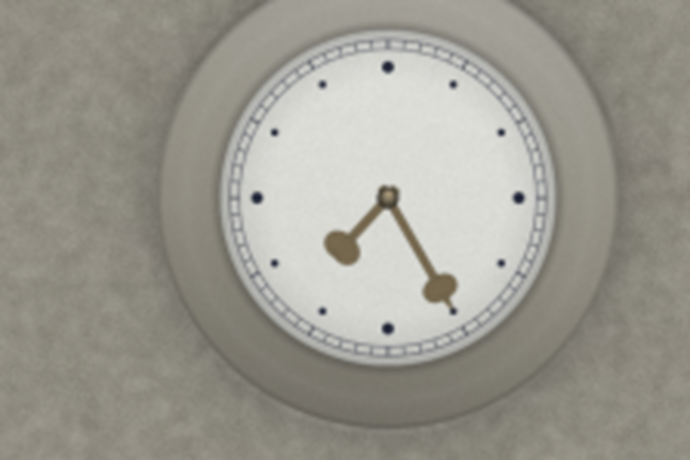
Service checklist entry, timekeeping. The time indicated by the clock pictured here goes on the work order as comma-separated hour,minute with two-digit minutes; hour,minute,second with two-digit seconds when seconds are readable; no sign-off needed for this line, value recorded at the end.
7,25
